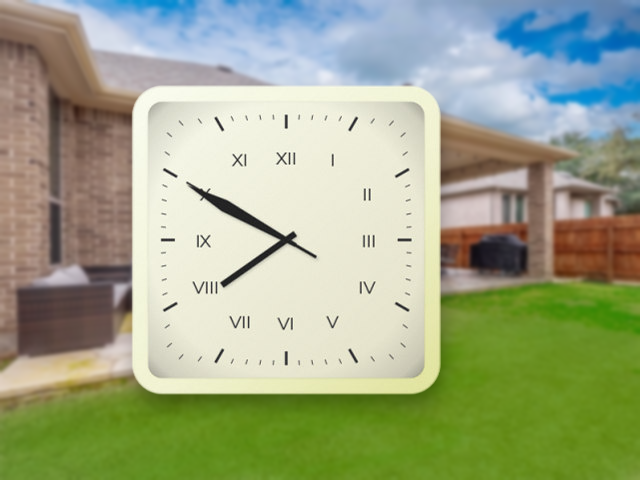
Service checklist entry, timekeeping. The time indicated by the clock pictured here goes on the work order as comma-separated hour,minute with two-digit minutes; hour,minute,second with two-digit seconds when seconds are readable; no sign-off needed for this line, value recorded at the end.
7,49,50
